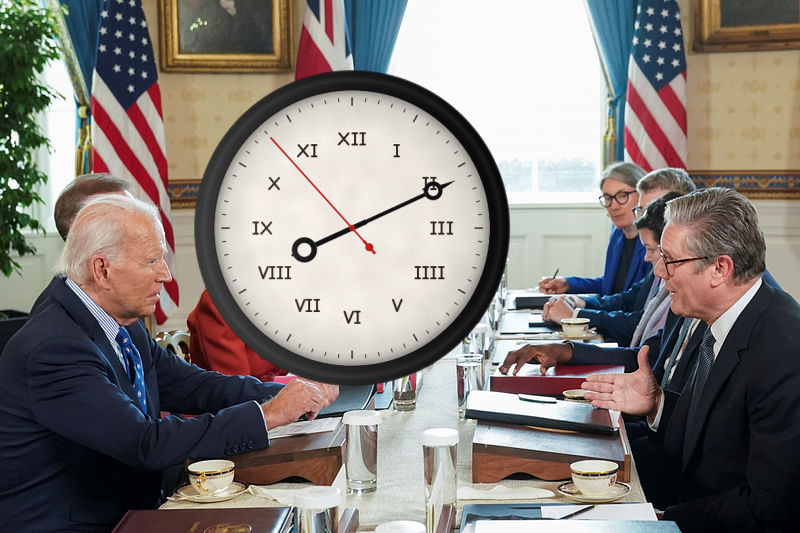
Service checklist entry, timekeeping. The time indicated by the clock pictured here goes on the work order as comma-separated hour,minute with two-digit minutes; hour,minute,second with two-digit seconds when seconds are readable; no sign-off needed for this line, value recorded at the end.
8,10,53
